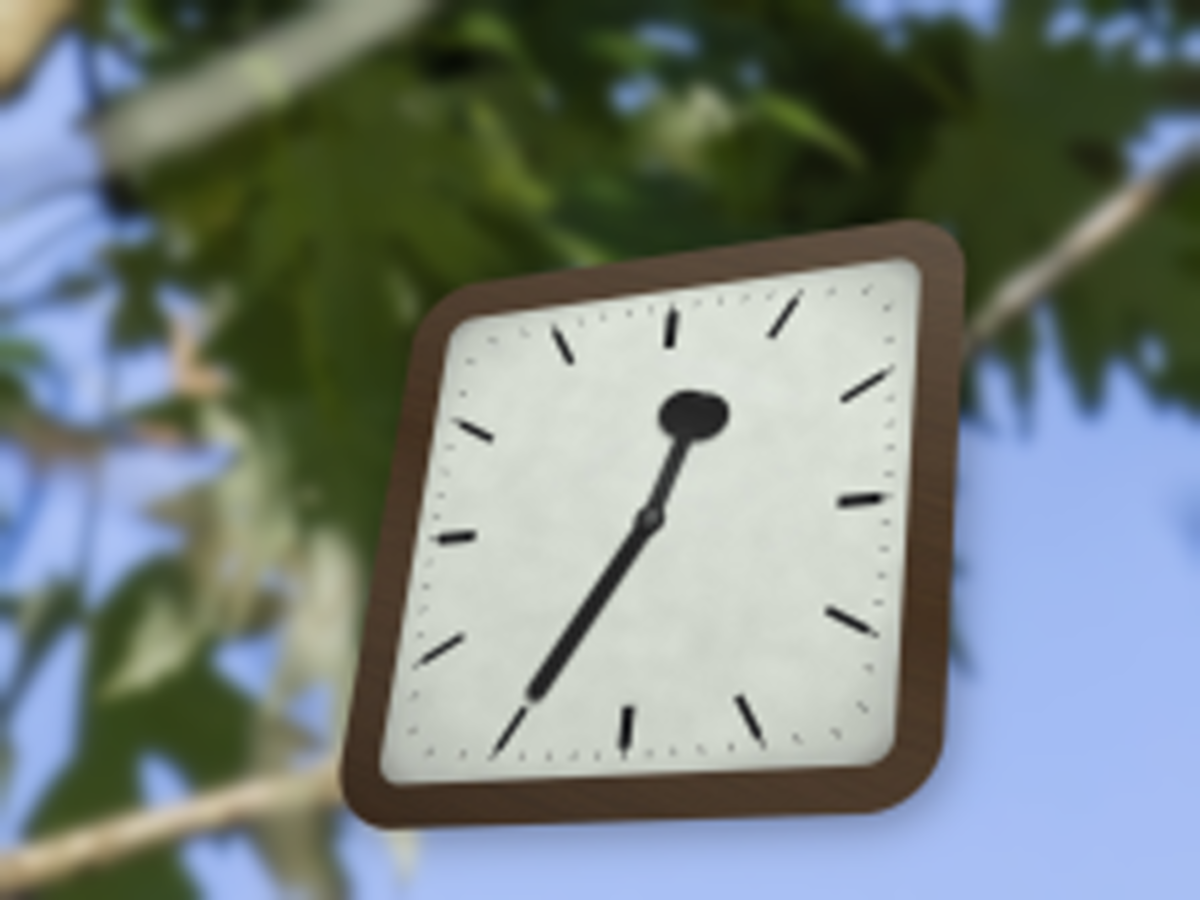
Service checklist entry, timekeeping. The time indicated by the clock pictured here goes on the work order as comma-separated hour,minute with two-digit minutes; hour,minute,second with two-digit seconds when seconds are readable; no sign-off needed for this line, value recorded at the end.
12,35
